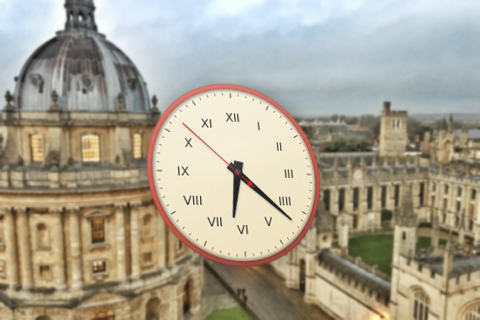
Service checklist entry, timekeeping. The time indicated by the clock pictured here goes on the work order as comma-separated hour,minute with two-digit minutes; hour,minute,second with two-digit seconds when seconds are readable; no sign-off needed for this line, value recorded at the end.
6,21,52
